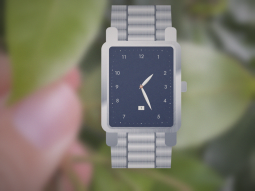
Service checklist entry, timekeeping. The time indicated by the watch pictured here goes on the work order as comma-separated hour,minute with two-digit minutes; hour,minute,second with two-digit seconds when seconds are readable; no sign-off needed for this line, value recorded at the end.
1,26
